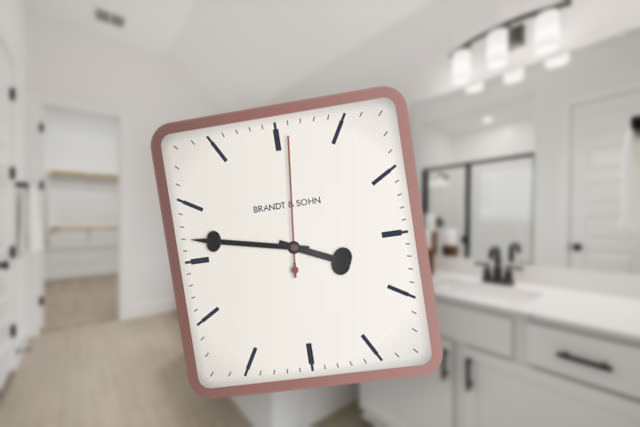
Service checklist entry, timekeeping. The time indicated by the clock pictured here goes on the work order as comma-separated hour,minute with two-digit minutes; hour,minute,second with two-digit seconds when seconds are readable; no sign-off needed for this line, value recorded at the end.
3,47,01
